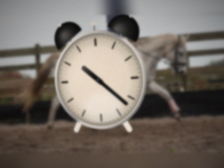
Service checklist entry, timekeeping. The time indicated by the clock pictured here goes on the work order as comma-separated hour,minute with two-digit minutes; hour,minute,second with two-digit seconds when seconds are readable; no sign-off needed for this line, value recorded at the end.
10,22
